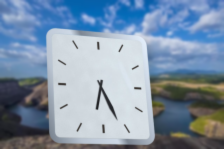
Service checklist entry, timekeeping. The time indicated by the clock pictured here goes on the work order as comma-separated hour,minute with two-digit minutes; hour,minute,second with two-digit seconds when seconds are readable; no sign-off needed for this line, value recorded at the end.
6,26
